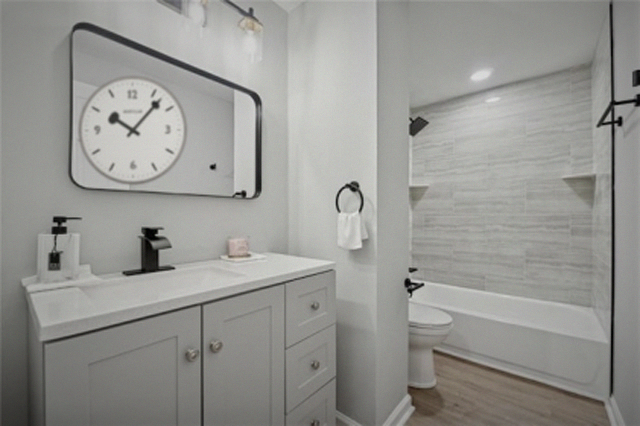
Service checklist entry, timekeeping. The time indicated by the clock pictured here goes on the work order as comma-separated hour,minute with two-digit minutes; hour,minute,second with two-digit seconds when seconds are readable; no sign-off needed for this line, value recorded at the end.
10,07
